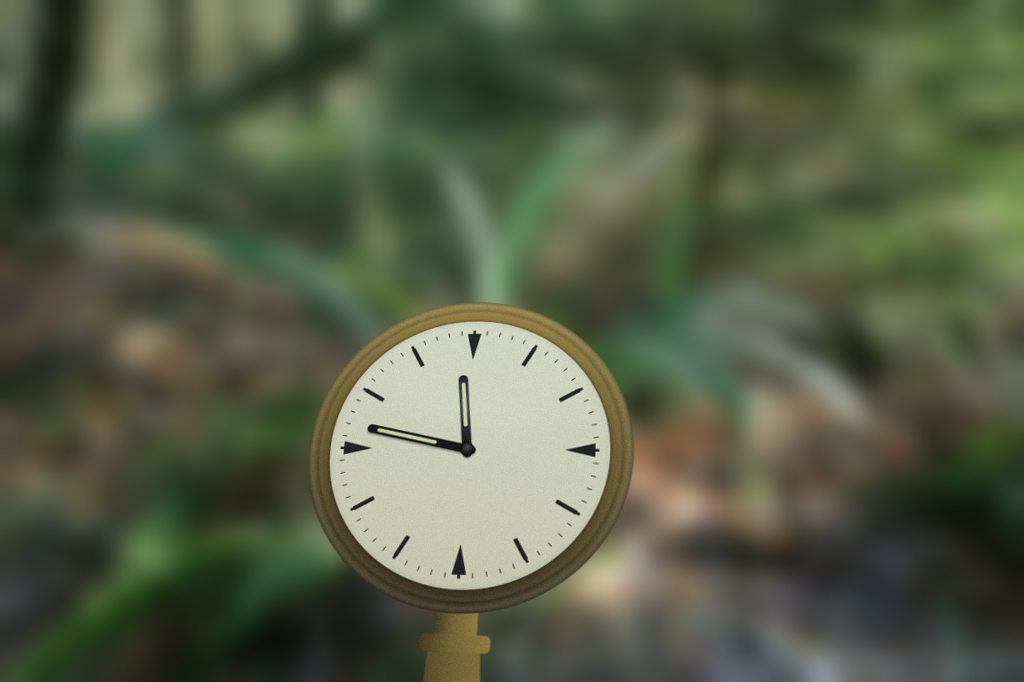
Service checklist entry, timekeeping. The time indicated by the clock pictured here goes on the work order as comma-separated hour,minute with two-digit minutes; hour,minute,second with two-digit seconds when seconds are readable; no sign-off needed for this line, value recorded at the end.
11,47
